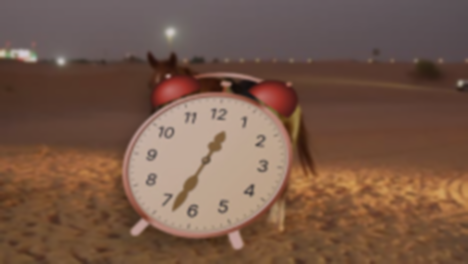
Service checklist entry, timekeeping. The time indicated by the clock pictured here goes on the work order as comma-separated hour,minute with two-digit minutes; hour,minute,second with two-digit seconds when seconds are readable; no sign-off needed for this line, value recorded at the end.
12,33
